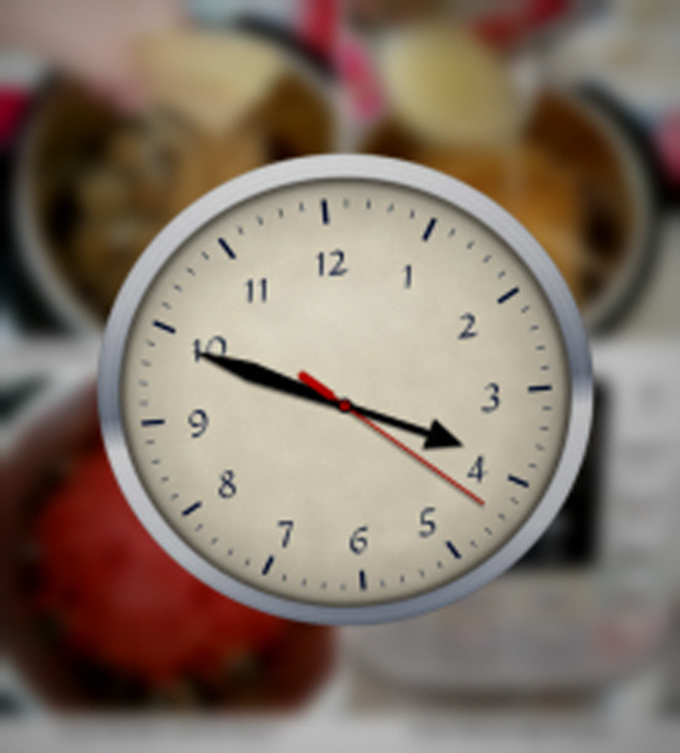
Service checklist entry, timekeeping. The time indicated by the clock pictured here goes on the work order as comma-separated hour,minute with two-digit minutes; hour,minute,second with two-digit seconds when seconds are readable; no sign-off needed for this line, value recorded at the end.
3,49,22
